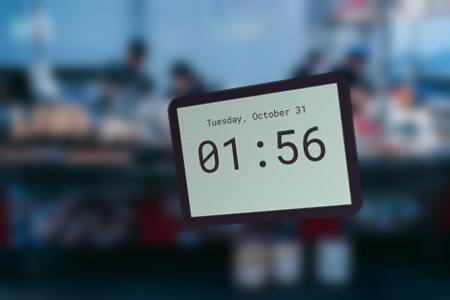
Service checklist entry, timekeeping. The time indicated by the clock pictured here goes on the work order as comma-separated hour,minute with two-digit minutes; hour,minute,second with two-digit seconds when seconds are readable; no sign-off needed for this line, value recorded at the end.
1,56
